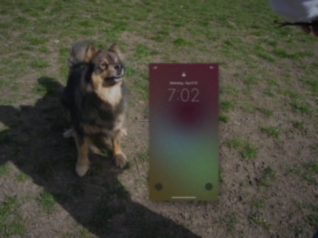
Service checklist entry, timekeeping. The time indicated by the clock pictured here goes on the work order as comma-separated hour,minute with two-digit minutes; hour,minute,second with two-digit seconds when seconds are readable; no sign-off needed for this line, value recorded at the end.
7,02
